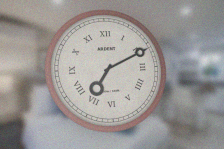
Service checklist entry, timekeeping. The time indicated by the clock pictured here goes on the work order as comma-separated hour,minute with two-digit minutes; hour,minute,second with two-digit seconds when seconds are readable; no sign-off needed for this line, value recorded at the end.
7,11
